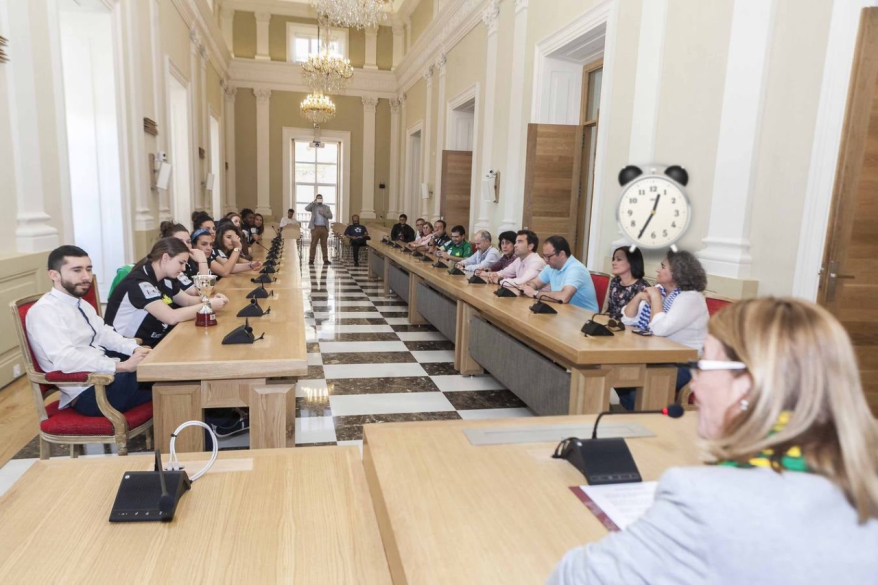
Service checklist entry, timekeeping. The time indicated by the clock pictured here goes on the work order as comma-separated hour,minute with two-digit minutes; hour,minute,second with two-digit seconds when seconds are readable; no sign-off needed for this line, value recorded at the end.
12,35
